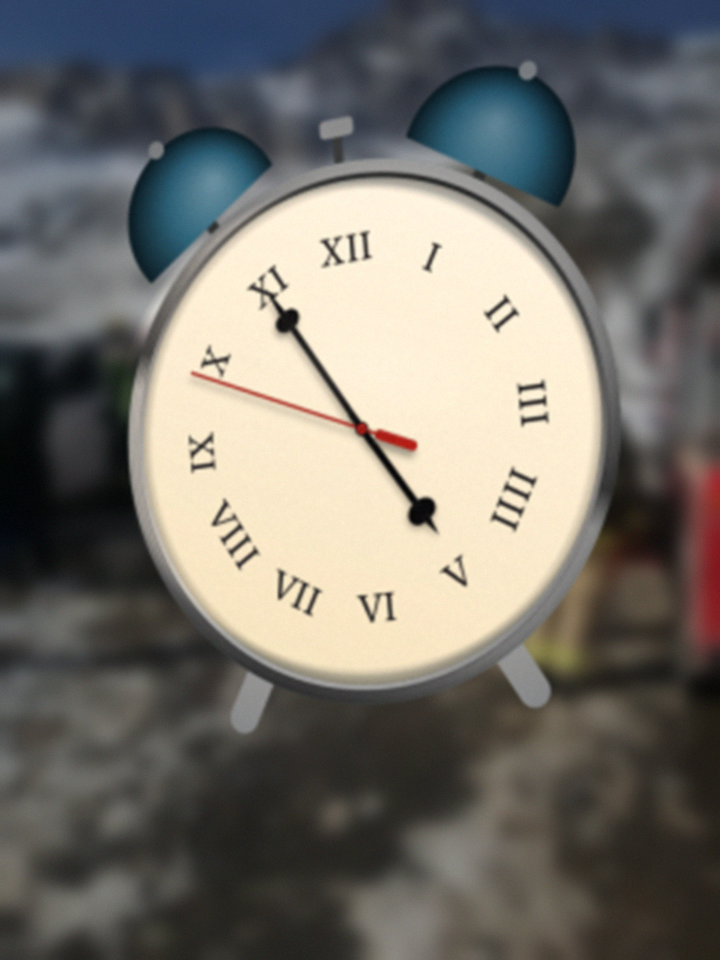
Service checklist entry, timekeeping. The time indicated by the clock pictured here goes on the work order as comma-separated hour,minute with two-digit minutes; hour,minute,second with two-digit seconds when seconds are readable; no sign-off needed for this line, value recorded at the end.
4,54,49
